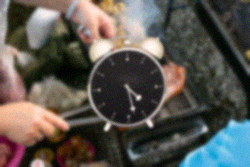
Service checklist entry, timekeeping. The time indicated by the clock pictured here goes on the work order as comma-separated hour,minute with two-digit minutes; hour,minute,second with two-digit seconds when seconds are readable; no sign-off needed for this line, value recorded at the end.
4,28
